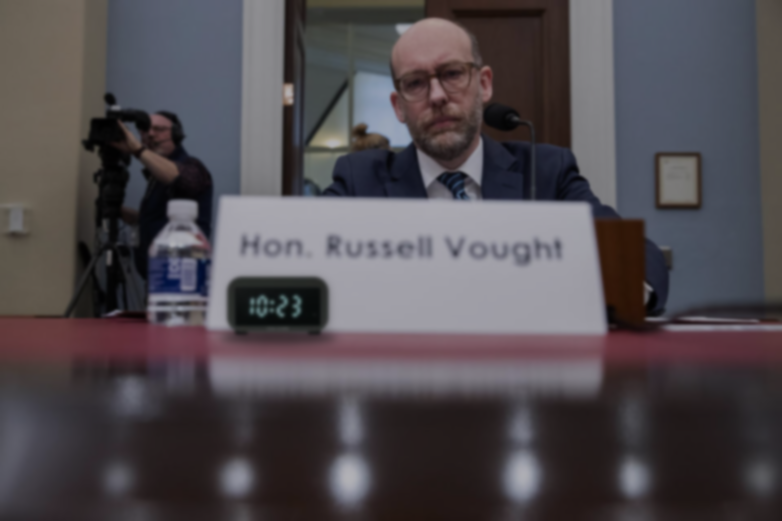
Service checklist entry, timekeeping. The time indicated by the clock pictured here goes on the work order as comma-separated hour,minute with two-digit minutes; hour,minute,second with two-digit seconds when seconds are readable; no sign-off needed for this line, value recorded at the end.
10,23
